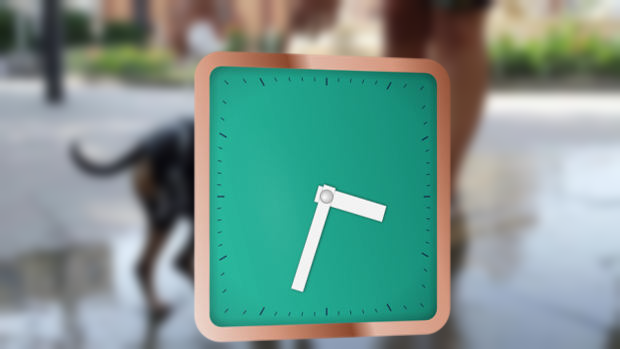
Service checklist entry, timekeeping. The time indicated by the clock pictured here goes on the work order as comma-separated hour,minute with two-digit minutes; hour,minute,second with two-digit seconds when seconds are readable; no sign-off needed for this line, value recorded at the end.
3,33
